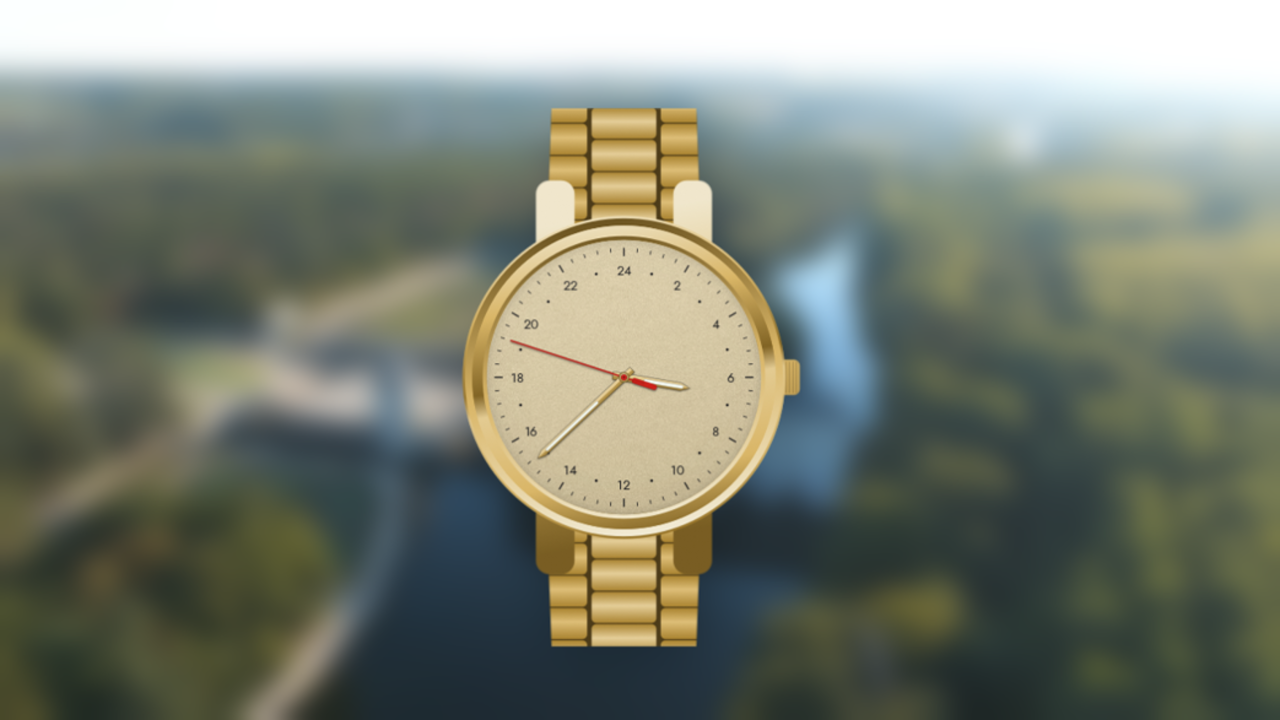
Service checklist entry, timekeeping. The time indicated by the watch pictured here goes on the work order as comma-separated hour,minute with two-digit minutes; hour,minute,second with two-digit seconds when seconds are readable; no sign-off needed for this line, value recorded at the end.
6,37,48
